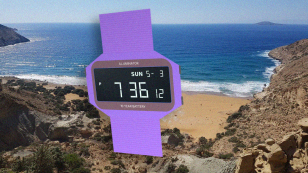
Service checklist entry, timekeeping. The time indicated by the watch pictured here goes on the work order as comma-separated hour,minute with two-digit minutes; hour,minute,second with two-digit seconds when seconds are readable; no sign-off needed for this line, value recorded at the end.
7,36,12
